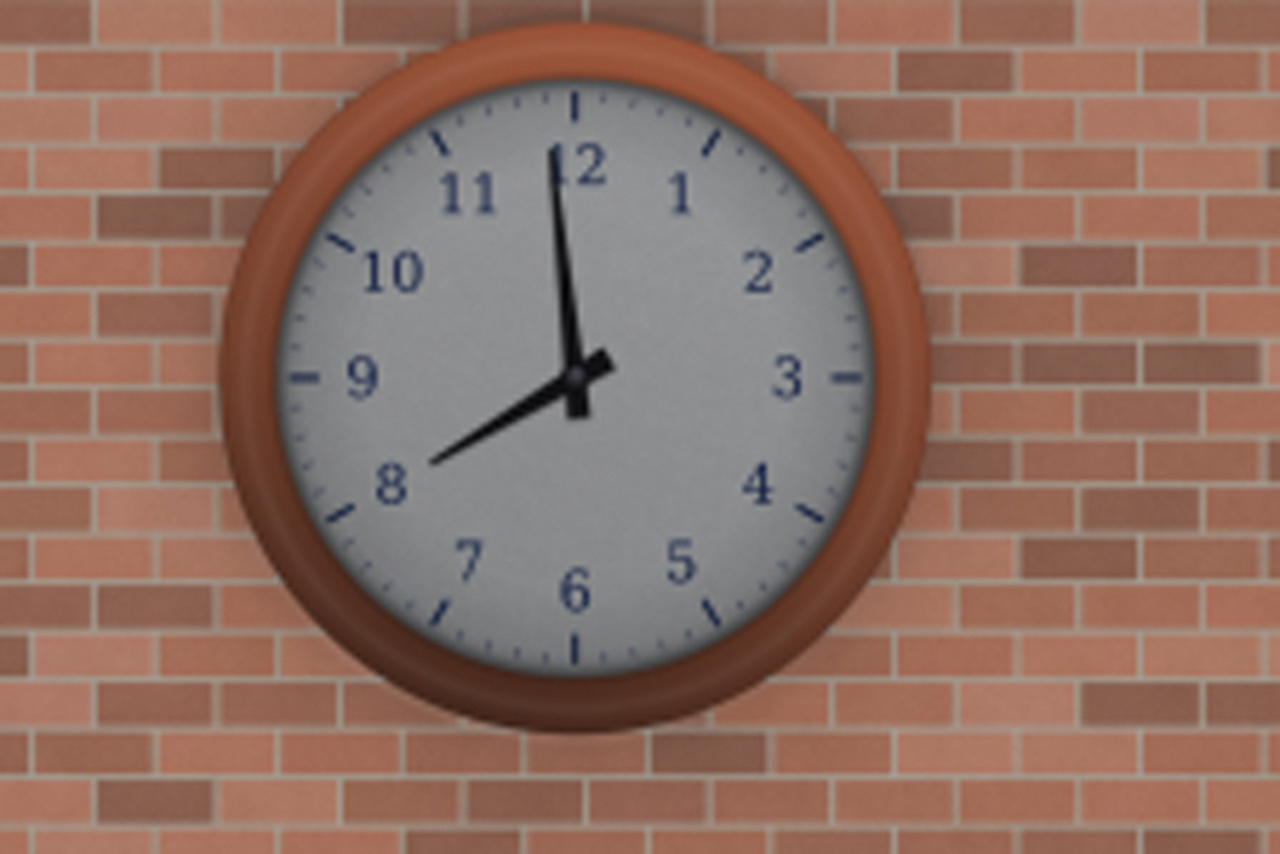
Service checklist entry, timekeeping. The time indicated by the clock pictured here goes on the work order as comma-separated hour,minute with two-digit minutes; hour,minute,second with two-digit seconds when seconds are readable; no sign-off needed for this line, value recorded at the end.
7,59
